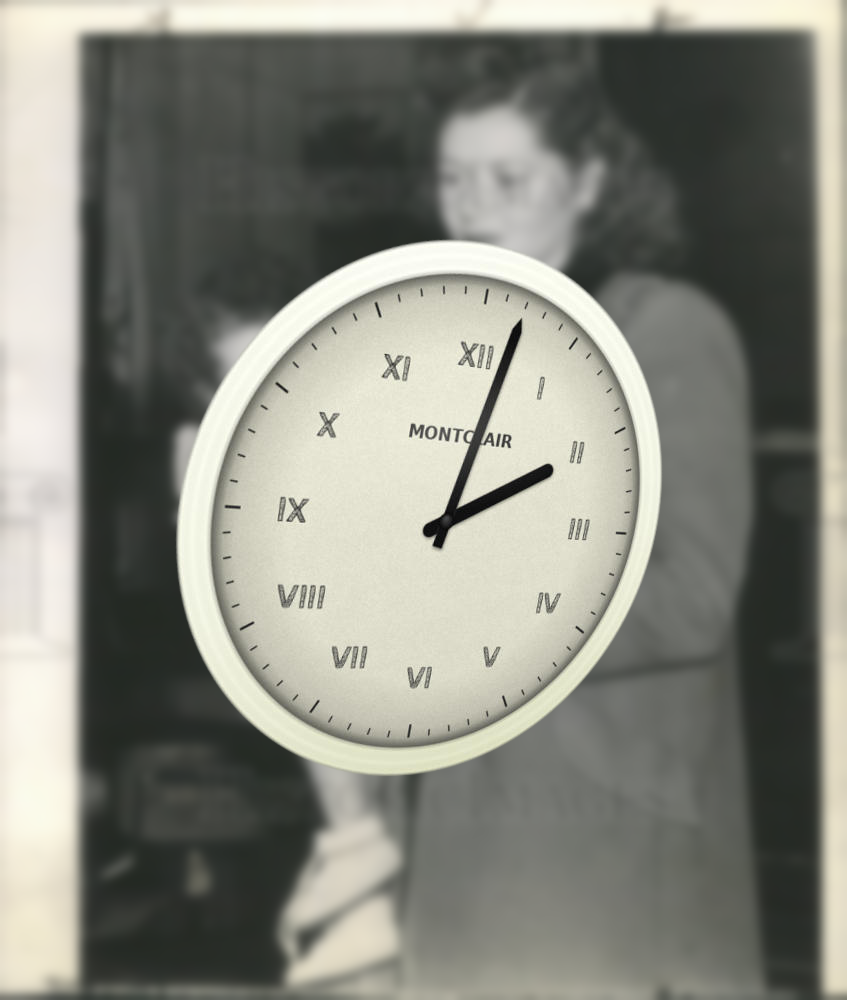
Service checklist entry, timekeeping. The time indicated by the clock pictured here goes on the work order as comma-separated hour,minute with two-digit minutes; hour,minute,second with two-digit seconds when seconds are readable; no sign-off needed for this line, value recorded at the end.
2,02
